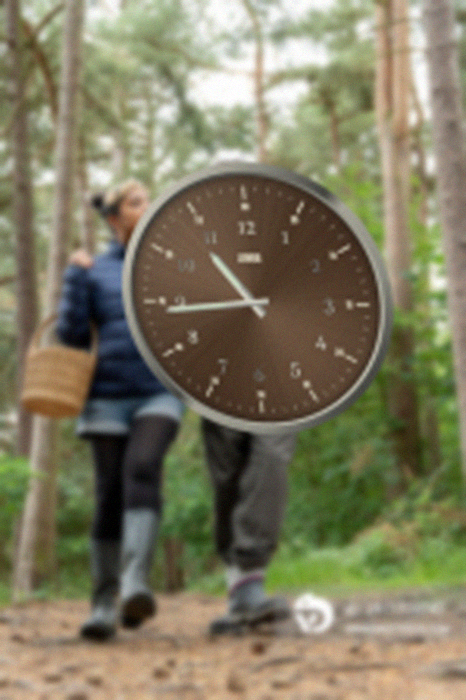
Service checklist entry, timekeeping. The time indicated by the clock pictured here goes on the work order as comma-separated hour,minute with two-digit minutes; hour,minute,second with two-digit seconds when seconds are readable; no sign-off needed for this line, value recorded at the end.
10,44
